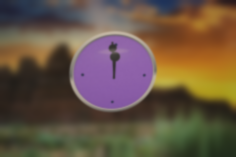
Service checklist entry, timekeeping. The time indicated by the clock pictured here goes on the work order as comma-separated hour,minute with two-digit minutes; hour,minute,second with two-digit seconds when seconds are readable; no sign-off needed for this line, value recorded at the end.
11,59
